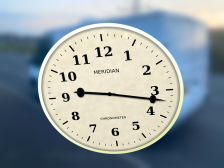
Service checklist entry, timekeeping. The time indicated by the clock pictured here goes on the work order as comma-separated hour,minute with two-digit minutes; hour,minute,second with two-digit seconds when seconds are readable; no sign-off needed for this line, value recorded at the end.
9,17
